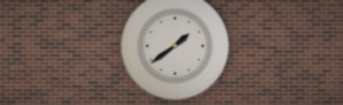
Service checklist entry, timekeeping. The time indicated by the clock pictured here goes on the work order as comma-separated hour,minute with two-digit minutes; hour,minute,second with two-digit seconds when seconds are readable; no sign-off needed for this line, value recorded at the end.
1,39
